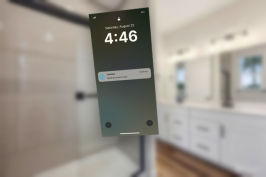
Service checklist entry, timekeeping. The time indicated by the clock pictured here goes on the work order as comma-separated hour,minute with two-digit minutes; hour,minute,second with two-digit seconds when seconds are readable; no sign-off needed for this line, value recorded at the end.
4,46
